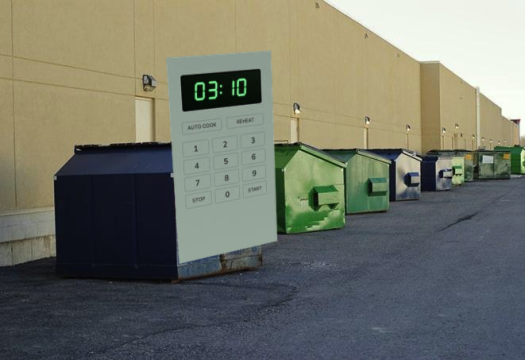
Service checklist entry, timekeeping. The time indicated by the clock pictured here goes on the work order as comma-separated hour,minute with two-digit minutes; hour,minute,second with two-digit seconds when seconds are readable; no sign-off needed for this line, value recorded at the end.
3,10
